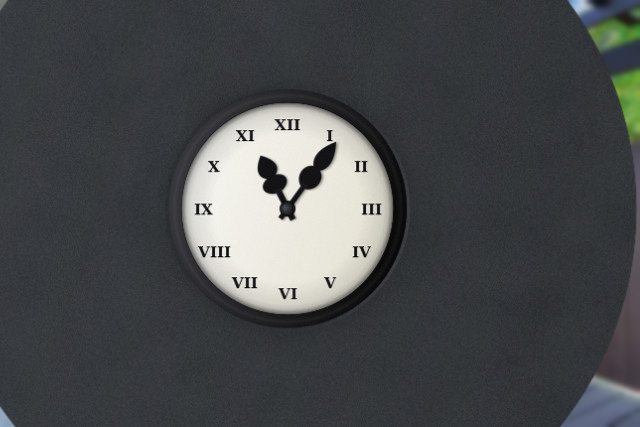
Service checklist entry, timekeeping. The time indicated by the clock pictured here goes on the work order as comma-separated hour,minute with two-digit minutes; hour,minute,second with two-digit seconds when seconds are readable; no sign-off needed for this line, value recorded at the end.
11,06
